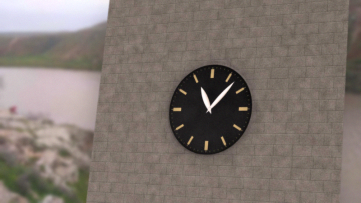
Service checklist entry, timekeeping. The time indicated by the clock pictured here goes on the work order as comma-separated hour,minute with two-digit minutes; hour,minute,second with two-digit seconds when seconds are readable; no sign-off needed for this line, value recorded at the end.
11,07
